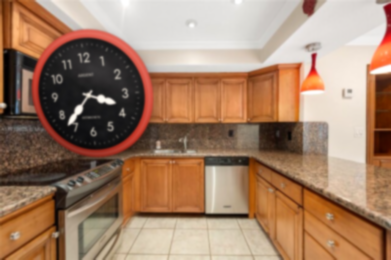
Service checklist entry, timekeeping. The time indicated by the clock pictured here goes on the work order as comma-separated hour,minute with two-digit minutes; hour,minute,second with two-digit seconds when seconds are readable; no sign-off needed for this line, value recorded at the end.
3,37
